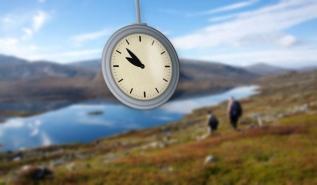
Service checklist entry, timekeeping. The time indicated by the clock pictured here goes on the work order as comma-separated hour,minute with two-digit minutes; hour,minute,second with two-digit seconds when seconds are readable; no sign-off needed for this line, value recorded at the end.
9,53
